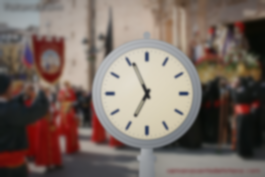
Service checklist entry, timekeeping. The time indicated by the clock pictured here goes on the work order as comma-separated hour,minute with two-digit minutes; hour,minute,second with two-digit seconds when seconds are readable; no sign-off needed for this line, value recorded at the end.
6,56
